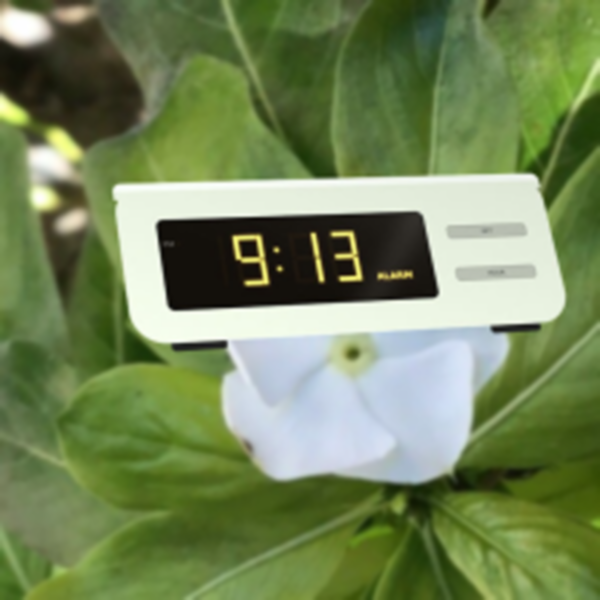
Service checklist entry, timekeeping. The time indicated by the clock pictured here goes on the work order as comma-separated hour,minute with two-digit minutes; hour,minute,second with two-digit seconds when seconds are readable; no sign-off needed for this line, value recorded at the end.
9,13
